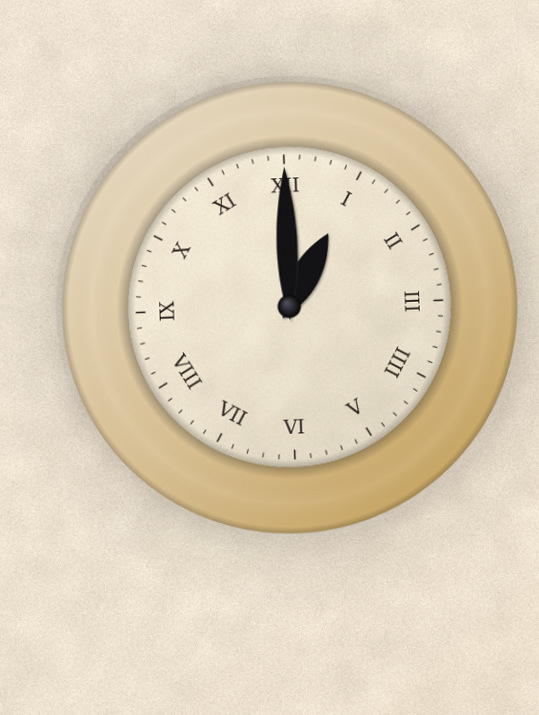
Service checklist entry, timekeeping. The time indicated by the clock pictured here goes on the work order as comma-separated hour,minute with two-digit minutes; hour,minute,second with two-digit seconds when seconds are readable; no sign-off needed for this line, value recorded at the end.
1,00
